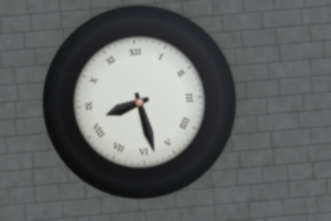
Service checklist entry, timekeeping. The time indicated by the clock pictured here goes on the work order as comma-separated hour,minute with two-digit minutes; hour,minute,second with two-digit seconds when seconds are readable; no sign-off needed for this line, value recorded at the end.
8,28
